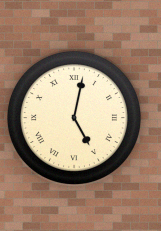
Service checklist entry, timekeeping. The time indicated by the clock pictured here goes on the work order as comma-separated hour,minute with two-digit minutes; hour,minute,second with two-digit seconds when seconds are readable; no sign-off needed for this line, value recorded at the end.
5,02
